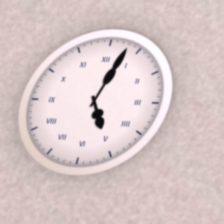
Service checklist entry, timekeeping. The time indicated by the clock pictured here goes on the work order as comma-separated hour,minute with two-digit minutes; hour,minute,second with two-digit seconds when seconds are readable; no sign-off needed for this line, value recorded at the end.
5,03
